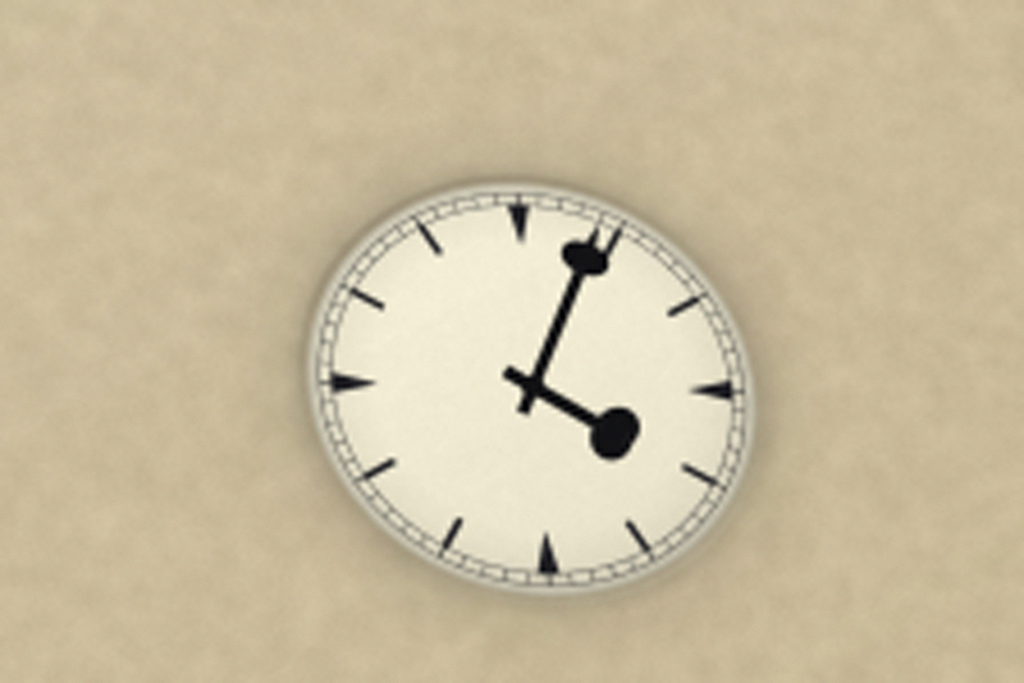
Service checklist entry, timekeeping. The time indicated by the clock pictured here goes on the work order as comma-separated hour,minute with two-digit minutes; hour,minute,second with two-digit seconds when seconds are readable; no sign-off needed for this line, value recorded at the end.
4,04
